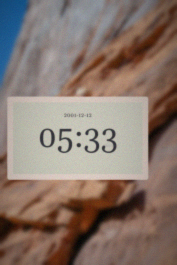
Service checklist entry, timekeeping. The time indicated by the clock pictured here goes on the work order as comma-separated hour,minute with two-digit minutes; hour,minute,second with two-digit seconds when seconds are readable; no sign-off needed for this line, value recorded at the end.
5,33
